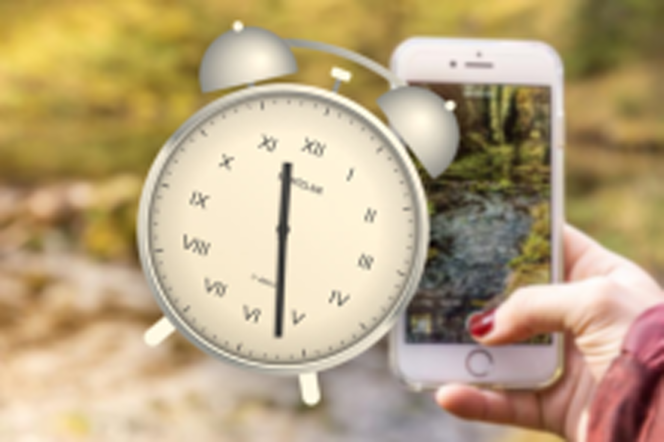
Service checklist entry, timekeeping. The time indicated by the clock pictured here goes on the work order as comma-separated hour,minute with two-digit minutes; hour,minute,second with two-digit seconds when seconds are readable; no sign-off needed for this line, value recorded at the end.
11,27
